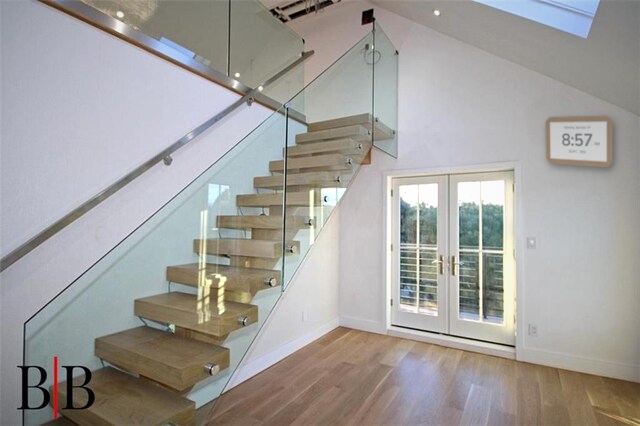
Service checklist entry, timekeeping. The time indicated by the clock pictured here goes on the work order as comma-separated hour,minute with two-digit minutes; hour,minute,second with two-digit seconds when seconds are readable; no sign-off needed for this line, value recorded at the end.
8,57
